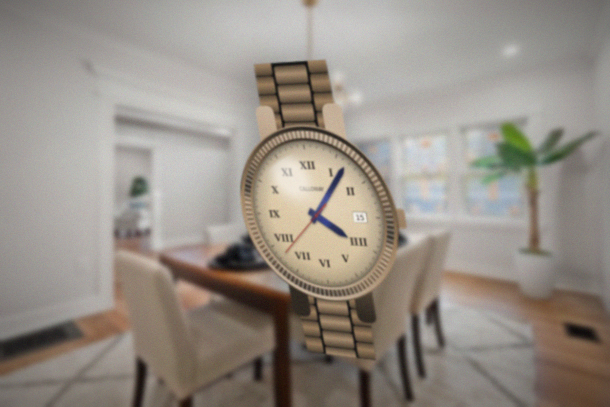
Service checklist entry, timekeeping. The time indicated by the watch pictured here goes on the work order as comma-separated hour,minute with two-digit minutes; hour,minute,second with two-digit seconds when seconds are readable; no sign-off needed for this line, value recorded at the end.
4,06,38
